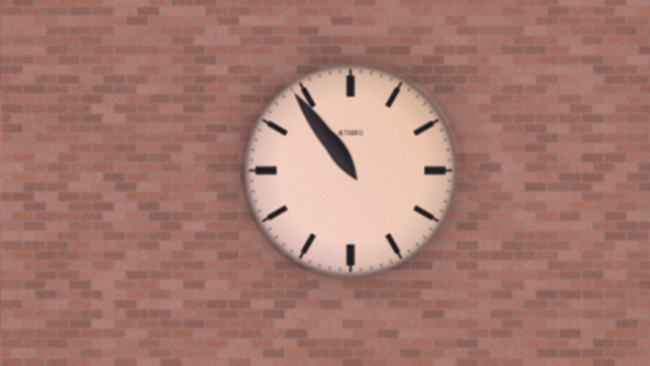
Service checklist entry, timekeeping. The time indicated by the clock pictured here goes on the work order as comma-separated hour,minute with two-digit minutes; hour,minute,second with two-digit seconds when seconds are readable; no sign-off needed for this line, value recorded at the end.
10,54
